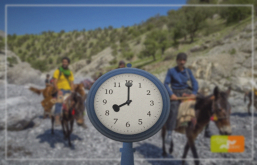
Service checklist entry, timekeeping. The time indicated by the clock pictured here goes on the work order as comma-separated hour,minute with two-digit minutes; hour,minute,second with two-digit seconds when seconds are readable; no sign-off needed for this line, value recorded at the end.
8,00
